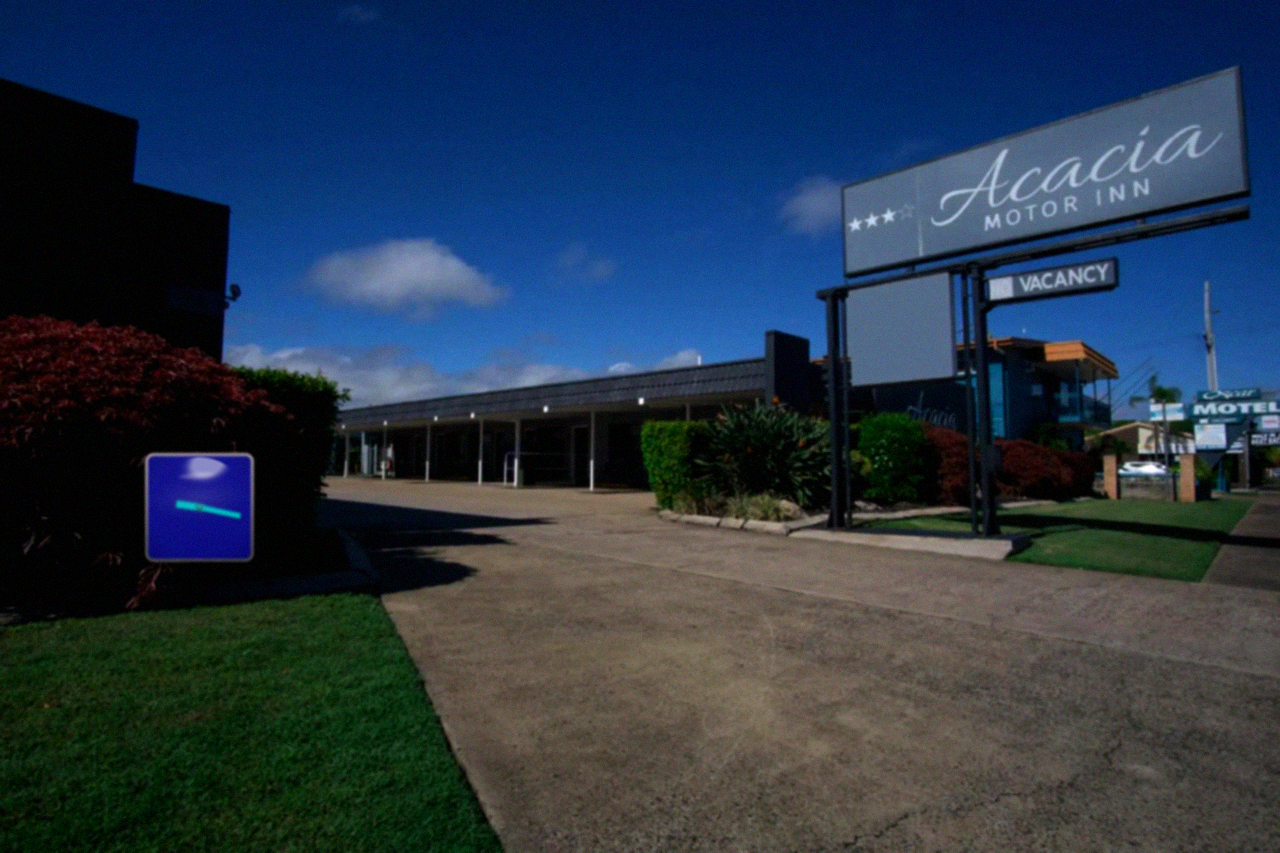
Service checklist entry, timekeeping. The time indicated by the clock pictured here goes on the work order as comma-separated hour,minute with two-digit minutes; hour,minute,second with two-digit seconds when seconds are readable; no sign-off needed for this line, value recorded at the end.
9,17
